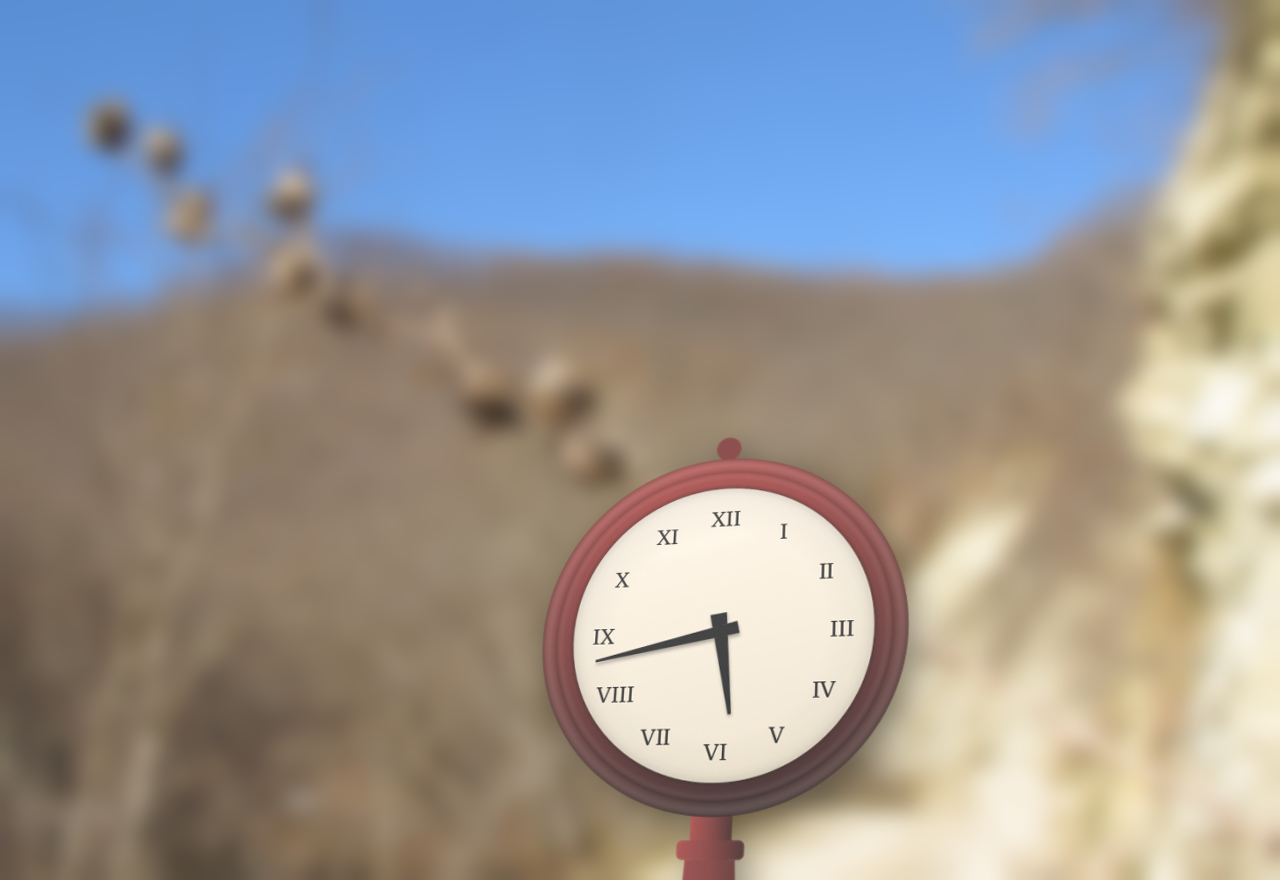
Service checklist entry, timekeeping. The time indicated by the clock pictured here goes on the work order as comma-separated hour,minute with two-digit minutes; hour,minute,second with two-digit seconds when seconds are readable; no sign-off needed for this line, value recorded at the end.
5,43
